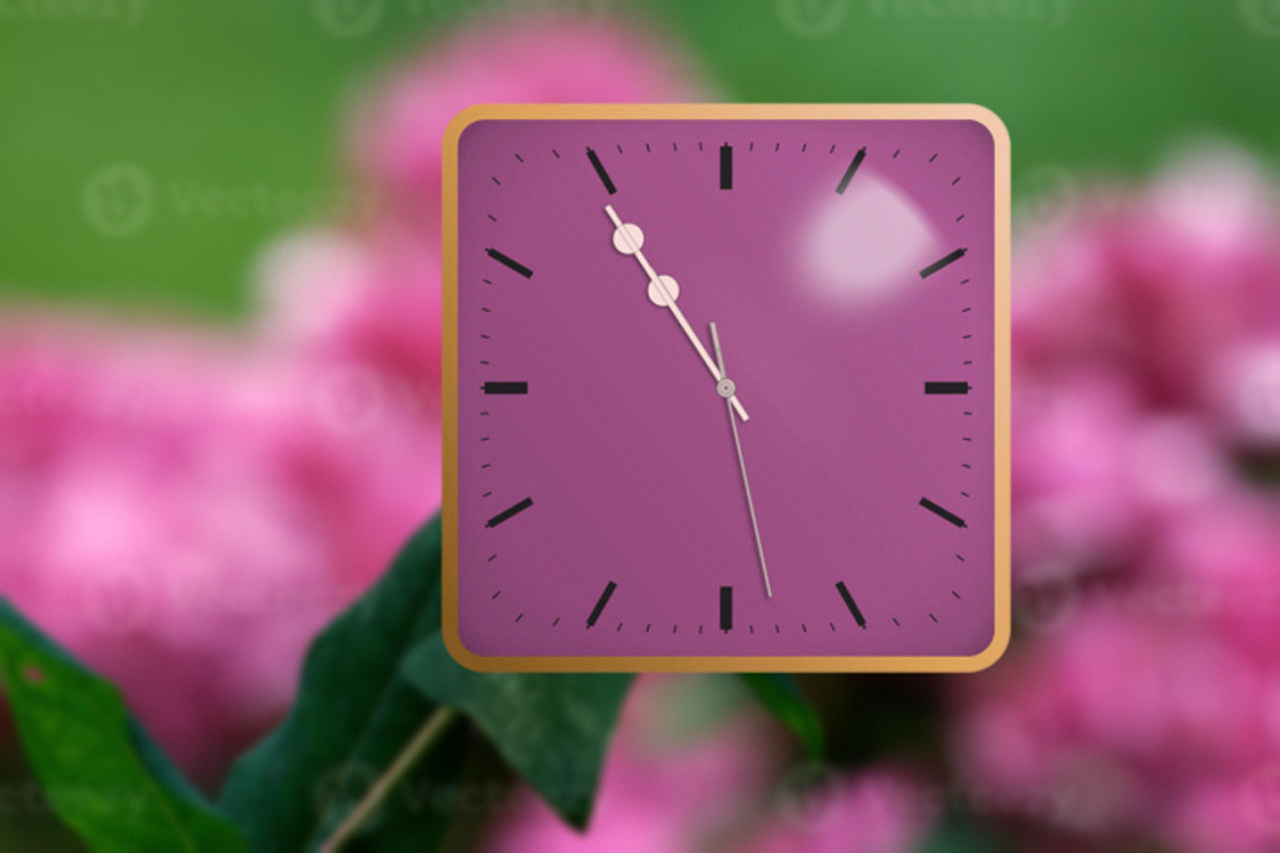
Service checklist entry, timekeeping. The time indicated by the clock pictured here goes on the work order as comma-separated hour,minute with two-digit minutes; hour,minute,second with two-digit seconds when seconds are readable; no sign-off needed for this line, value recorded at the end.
10,54,28
